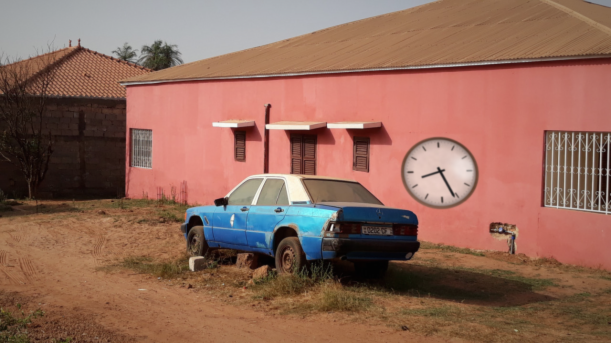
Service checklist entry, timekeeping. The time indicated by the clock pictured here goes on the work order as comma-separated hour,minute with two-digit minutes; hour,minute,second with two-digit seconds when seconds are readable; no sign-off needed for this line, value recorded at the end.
8,26
